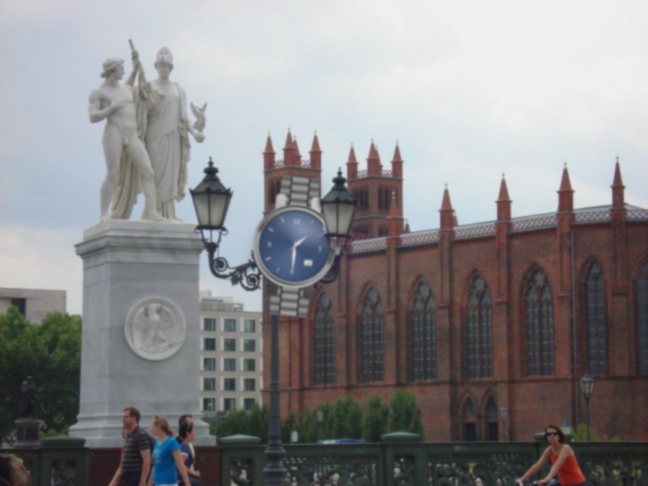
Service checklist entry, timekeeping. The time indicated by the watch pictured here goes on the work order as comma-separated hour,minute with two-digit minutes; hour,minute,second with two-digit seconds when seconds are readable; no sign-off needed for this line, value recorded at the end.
1,30
